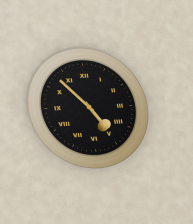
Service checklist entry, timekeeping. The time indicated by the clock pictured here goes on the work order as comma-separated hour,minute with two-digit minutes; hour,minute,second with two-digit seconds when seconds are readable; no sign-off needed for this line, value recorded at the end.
4,53
